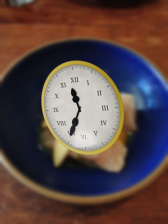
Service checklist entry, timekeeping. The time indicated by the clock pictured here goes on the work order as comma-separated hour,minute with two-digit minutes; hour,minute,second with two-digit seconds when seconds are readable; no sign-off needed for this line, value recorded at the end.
11,35
